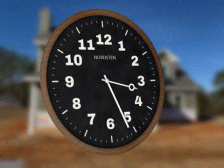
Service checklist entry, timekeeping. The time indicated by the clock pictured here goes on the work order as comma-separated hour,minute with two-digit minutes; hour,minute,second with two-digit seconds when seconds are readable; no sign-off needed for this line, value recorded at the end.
3,26
